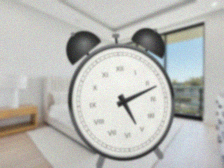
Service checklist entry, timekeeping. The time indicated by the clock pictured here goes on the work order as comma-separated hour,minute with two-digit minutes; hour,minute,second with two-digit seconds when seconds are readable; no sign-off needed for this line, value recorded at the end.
5,12
